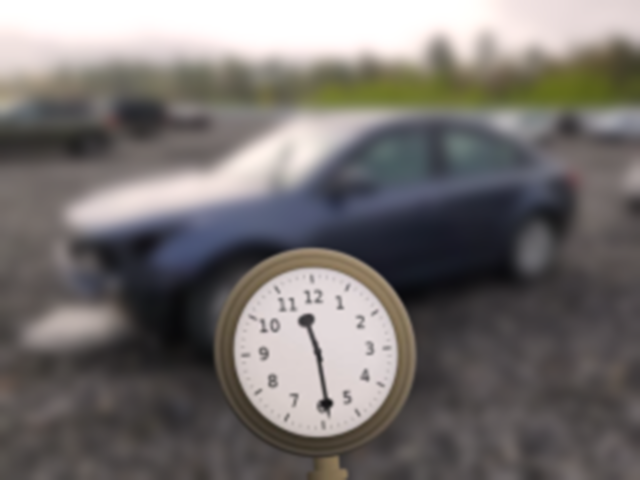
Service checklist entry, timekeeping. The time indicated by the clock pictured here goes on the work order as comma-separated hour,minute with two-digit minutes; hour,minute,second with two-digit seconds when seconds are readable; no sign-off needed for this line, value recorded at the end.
11,29
